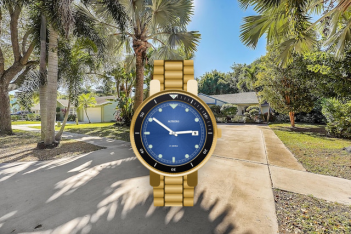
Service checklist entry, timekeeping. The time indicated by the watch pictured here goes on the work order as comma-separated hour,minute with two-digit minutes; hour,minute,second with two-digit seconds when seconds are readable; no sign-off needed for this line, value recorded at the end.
2,51
